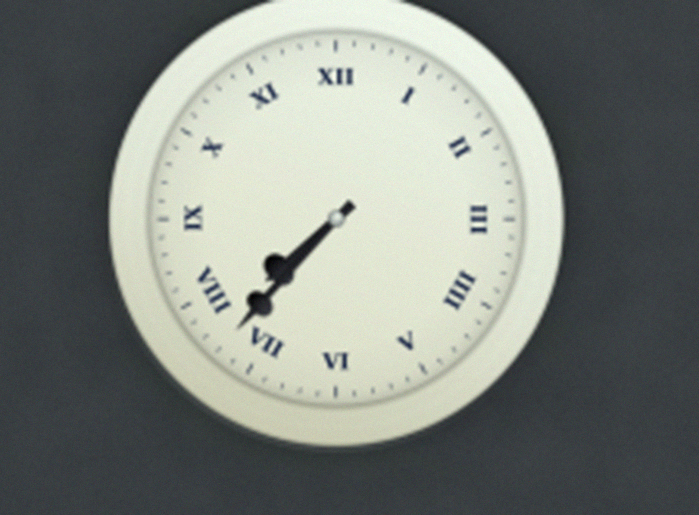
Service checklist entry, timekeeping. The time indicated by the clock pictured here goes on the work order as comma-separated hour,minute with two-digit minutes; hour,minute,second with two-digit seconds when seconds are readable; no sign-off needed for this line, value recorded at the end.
7,37
